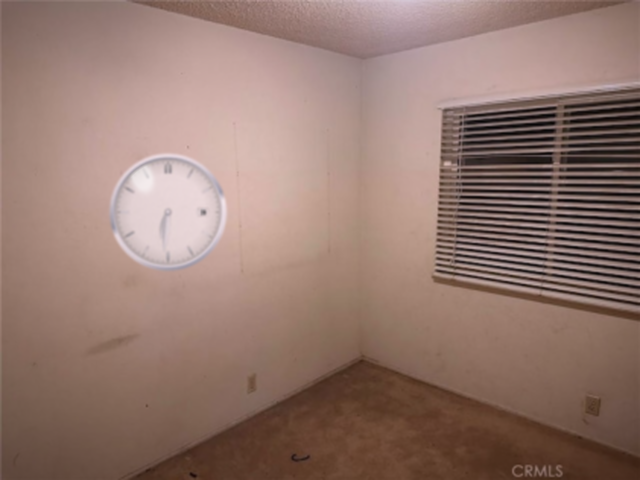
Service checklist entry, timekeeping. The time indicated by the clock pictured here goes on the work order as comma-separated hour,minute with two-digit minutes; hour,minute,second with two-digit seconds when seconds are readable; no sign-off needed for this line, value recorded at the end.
6,31
